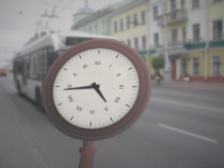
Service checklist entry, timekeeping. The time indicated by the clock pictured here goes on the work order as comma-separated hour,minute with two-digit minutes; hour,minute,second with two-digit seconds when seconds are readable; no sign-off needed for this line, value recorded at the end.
4,44
